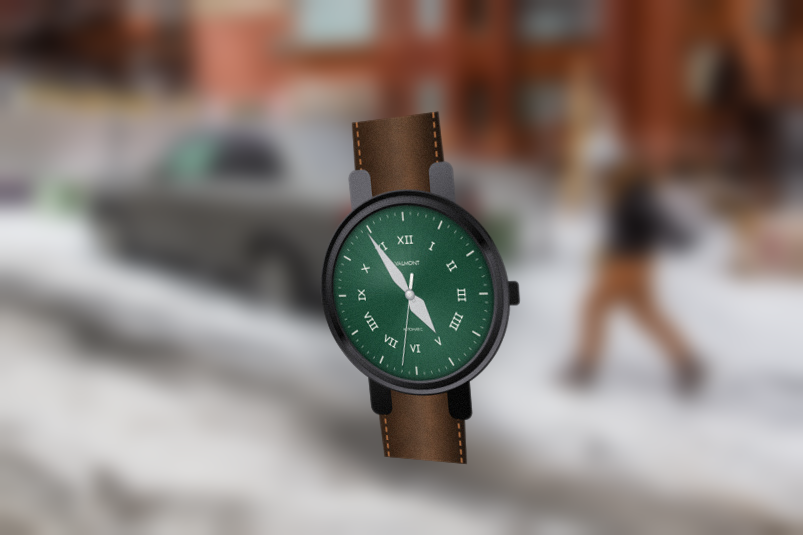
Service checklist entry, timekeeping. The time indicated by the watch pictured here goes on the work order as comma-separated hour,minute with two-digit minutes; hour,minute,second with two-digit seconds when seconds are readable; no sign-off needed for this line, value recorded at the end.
4,54,32
